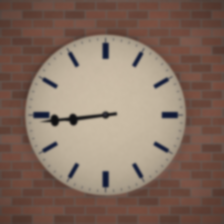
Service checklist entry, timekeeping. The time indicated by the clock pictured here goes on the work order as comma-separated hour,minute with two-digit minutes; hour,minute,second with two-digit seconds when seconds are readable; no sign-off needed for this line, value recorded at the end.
8,44
